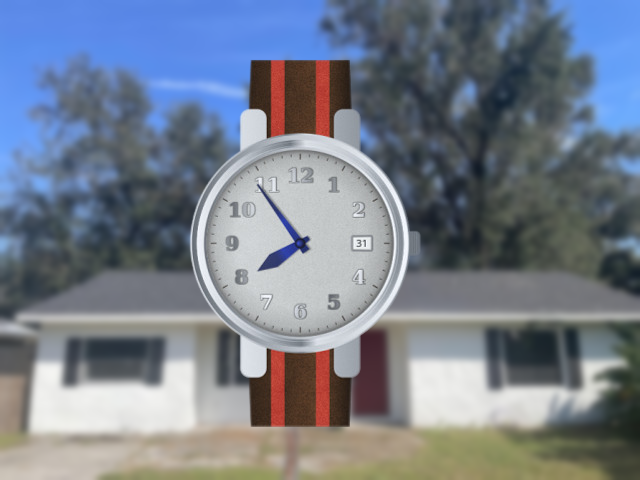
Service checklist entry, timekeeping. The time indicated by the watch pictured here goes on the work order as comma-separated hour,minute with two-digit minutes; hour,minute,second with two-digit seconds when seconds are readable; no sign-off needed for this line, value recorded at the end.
7,54
